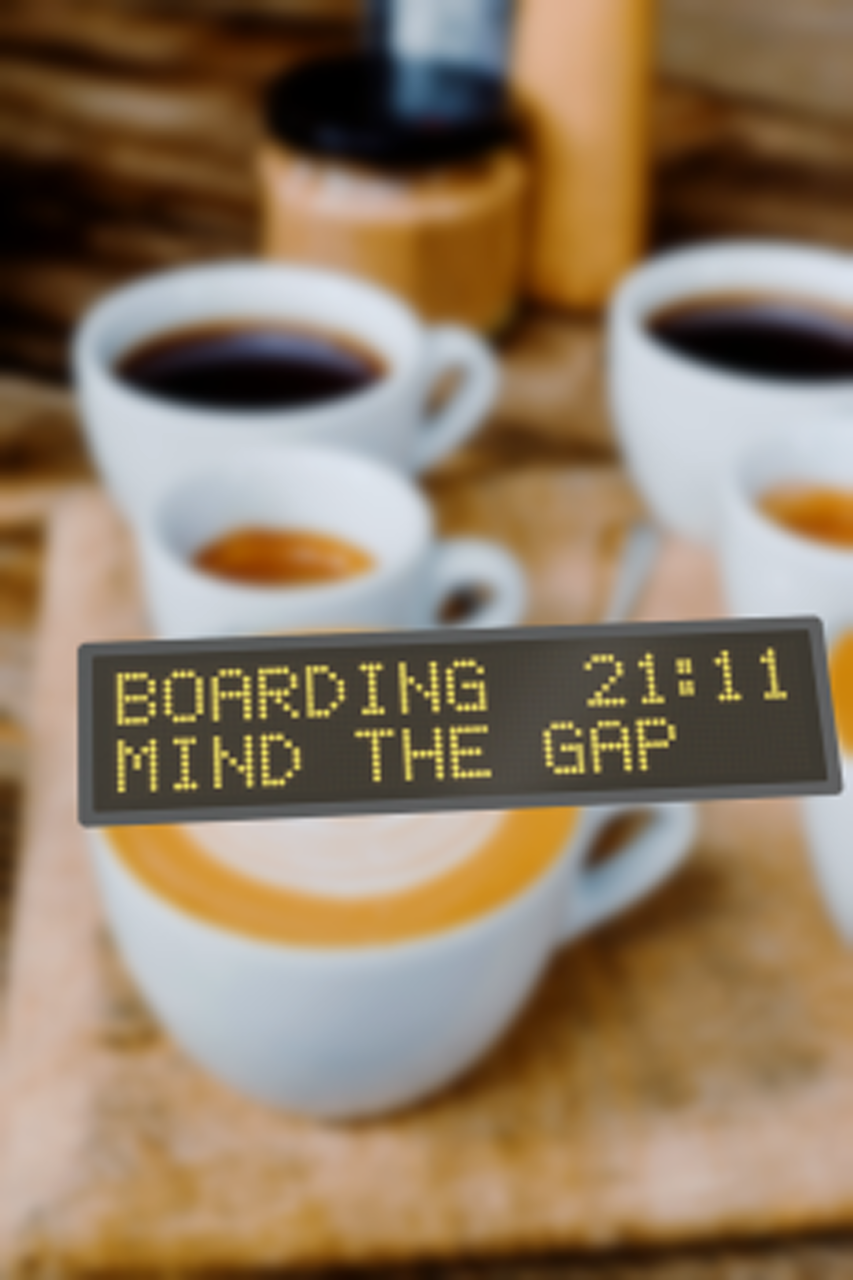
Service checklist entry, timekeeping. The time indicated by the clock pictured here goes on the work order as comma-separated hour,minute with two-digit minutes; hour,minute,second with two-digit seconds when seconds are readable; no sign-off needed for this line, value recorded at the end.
21,11
